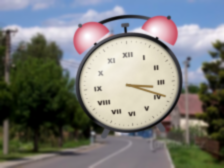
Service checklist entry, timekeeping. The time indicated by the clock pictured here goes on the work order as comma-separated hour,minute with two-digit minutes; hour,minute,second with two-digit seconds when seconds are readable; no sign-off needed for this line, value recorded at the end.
3,19
